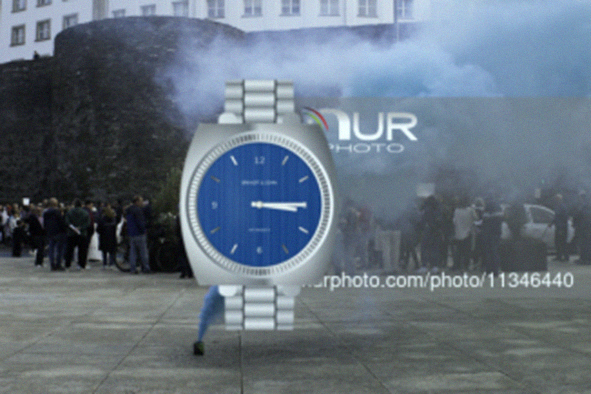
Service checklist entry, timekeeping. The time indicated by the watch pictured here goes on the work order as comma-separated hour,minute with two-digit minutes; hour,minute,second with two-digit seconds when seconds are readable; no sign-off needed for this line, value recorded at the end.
3,15
